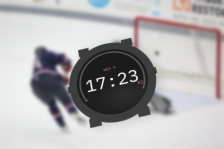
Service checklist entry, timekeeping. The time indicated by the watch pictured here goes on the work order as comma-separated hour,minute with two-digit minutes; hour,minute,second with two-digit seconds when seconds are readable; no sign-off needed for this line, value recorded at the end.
17,23
